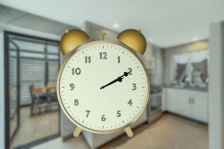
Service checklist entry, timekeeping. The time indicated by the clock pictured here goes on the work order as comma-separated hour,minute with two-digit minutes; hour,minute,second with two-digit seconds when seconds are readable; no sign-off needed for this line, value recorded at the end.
2,10
